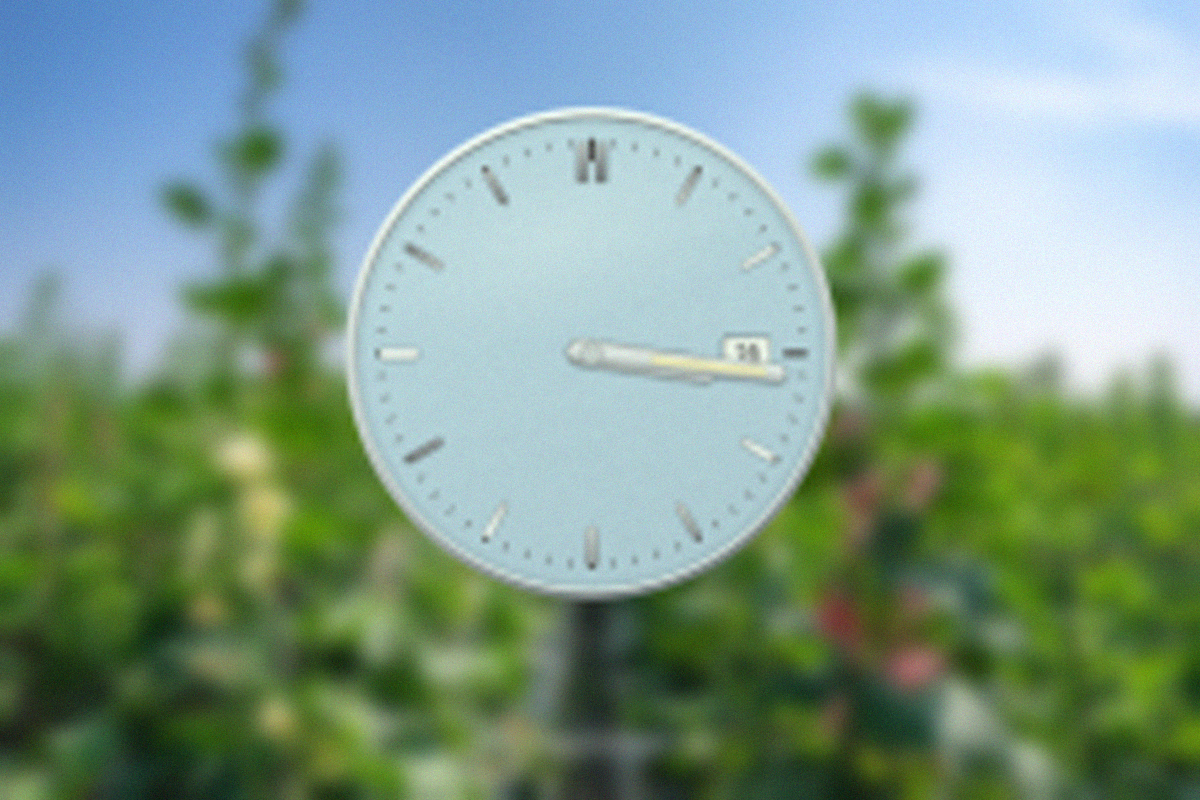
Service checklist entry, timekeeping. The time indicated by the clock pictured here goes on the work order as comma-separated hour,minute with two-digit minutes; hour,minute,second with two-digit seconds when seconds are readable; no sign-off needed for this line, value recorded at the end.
3,16
